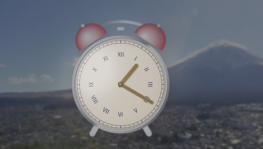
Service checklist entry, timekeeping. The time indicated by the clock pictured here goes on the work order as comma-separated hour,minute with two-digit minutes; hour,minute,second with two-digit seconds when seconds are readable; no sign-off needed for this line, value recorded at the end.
1,20
